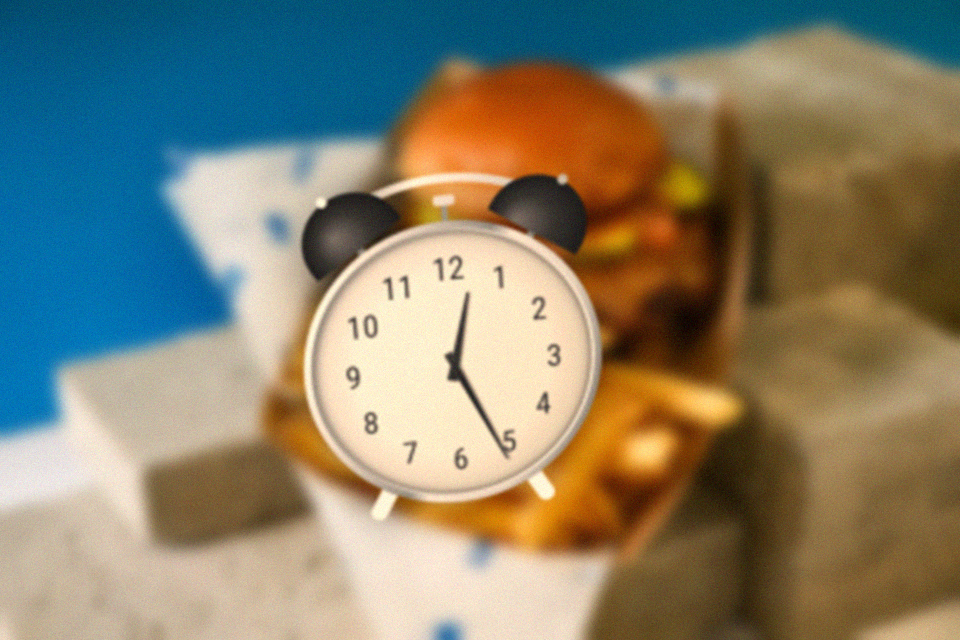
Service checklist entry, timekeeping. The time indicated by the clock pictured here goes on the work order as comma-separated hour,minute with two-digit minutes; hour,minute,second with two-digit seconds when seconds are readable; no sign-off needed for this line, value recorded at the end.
12,26
